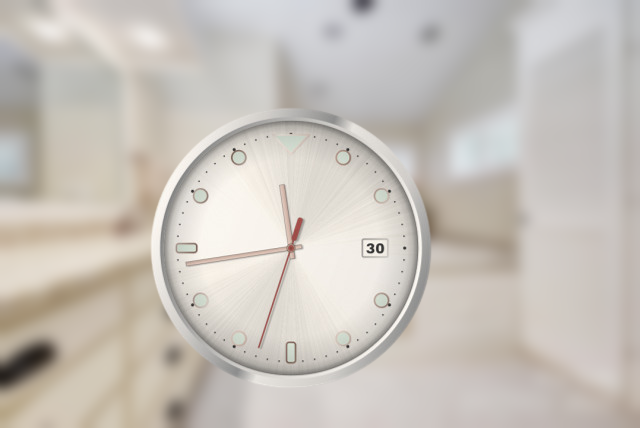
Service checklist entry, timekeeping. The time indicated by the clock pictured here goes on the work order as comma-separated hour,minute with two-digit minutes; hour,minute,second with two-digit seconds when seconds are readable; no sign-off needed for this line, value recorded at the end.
11,43,33
